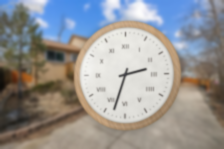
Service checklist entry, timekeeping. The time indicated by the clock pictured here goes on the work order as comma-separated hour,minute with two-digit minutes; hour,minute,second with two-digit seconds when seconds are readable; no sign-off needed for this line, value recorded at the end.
2,33
